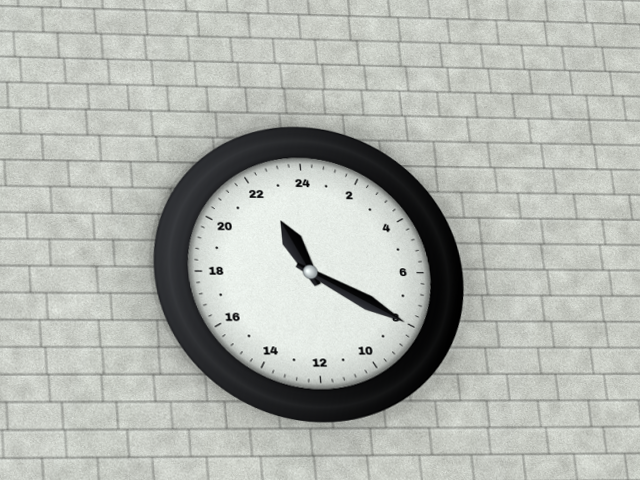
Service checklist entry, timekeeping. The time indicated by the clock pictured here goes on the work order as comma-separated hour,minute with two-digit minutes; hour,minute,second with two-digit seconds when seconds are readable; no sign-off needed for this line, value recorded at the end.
22,20
